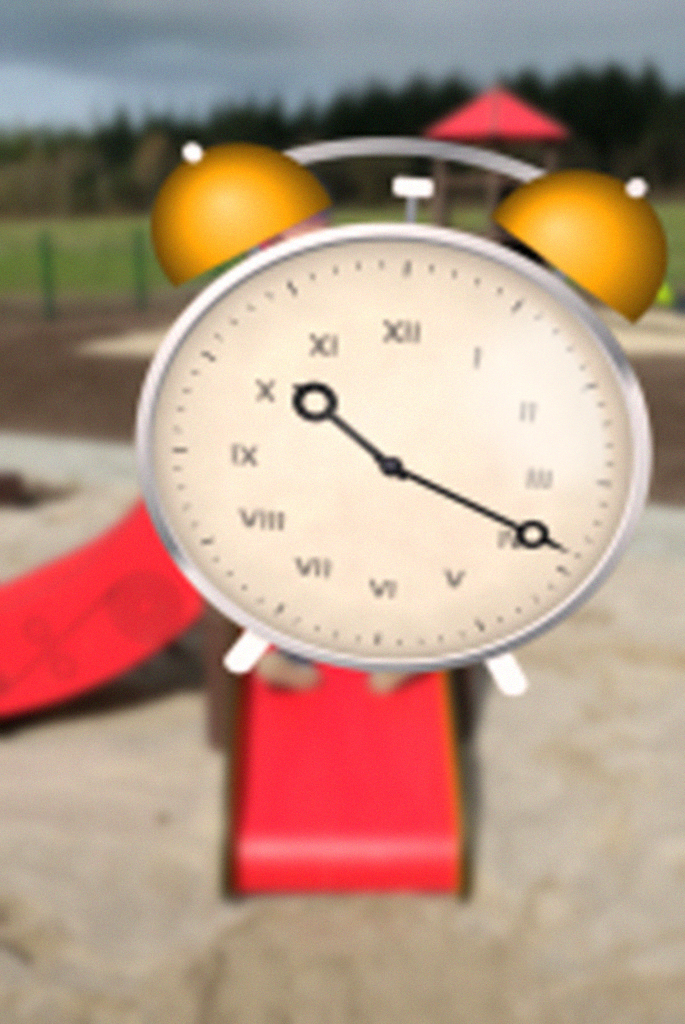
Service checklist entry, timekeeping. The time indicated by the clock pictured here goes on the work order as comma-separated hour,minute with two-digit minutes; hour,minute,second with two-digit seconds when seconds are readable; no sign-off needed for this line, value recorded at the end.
10,19
